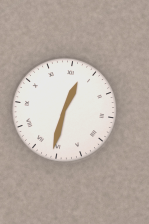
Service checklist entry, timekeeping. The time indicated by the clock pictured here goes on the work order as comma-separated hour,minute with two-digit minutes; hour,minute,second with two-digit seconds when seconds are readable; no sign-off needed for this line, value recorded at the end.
12,31
